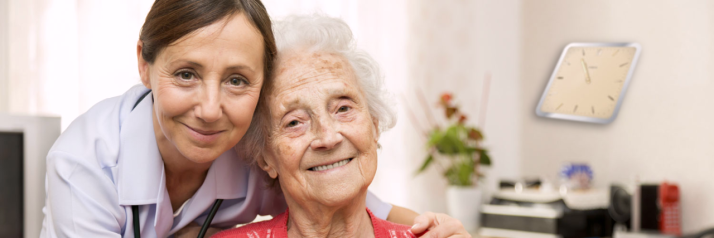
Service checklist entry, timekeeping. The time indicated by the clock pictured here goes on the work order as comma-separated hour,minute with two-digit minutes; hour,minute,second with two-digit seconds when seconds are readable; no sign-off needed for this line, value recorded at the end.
10,54
